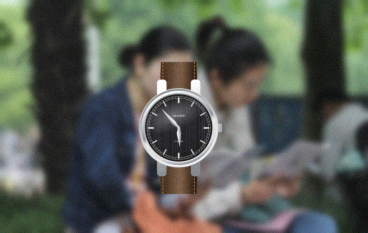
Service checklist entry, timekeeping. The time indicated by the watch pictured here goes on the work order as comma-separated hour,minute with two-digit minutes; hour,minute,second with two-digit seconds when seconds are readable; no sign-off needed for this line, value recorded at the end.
5,53
